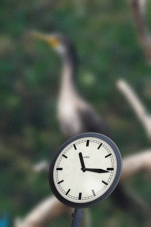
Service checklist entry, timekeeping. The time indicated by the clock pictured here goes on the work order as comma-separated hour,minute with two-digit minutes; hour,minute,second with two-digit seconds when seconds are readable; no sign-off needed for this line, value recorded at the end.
11,16
